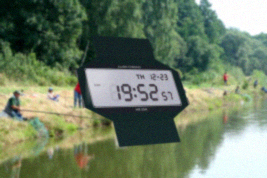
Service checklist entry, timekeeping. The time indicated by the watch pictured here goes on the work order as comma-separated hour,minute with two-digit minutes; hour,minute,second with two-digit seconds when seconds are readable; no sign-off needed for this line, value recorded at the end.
19,52
